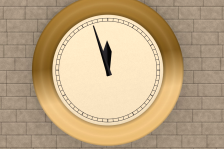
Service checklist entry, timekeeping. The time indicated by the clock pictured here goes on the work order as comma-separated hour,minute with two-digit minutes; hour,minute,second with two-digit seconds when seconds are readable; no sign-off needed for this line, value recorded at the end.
11,57
